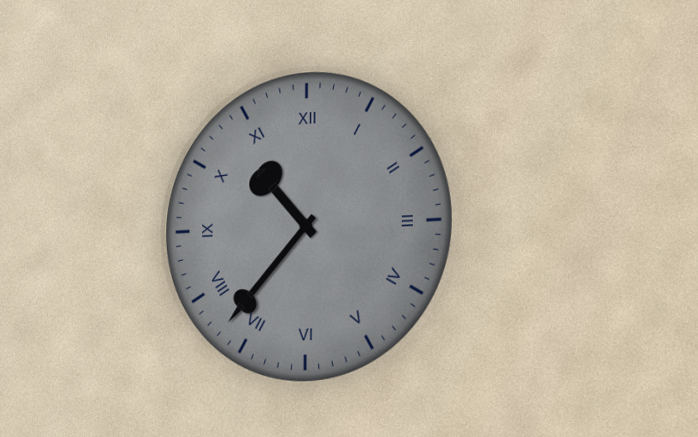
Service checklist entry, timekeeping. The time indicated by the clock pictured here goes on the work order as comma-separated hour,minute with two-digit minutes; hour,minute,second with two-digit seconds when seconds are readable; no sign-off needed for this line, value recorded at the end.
10,37
